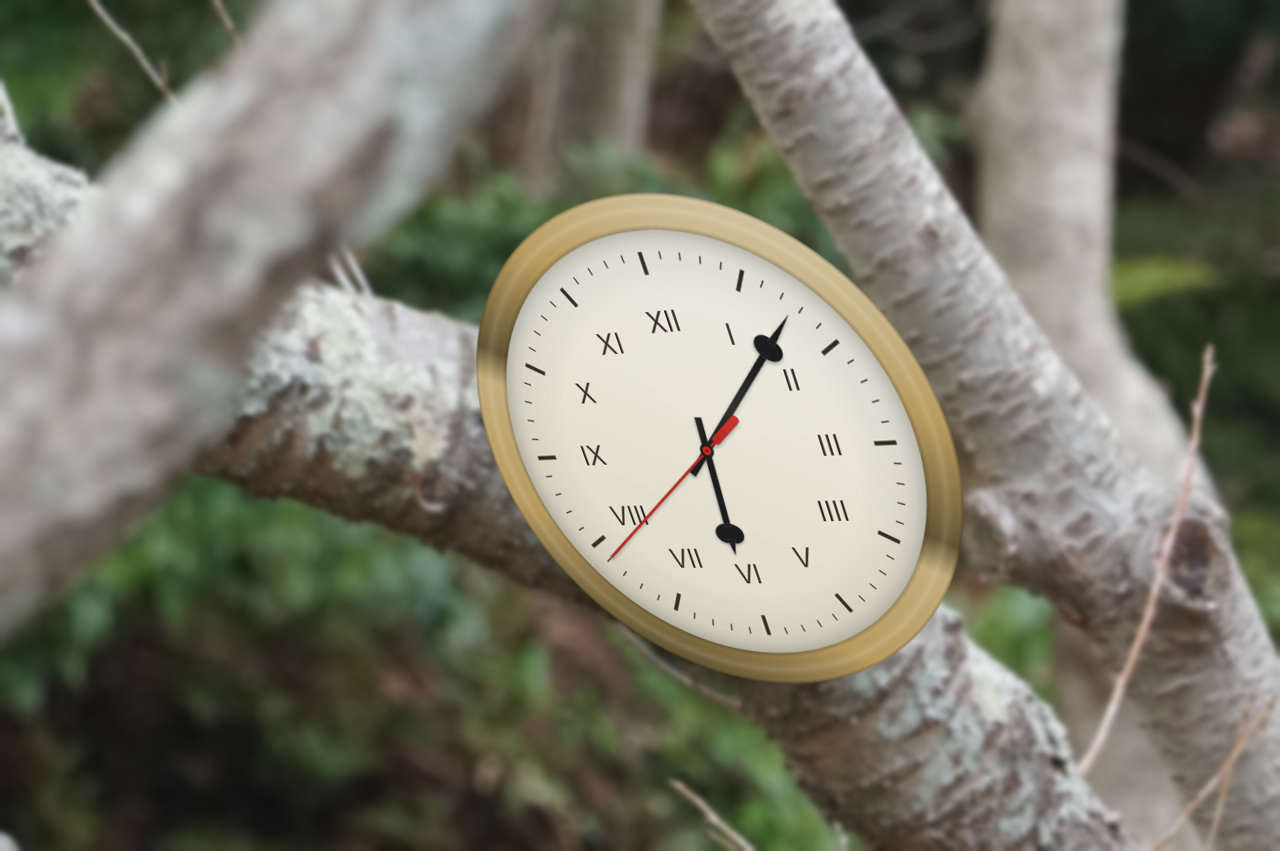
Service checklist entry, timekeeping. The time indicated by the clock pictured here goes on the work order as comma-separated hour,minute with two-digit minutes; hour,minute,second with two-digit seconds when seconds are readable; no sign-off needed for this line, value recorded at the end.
6,07,39
